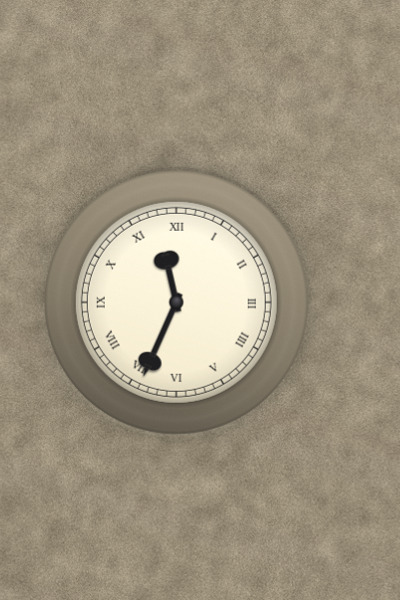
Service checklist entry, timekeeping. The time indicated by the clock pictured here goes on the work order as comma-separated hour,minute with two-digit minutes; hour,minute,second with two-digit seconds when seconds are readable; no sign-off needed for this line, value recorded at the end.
11,34
